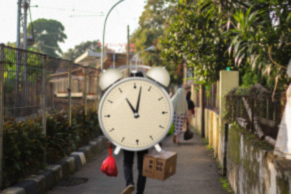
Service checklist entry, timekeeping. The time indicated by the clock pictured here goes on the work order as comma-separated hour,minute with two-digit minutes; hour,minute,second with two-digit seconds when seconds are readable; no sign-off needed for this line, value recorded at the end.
11,02
